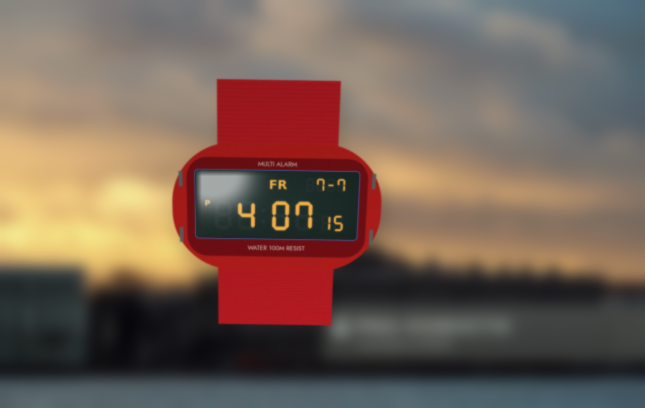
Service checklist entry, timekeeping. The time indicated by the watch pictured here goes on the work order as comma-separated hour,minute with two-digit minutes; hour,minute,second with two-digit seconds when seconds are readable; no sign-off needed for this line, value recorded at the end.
4,07,15
